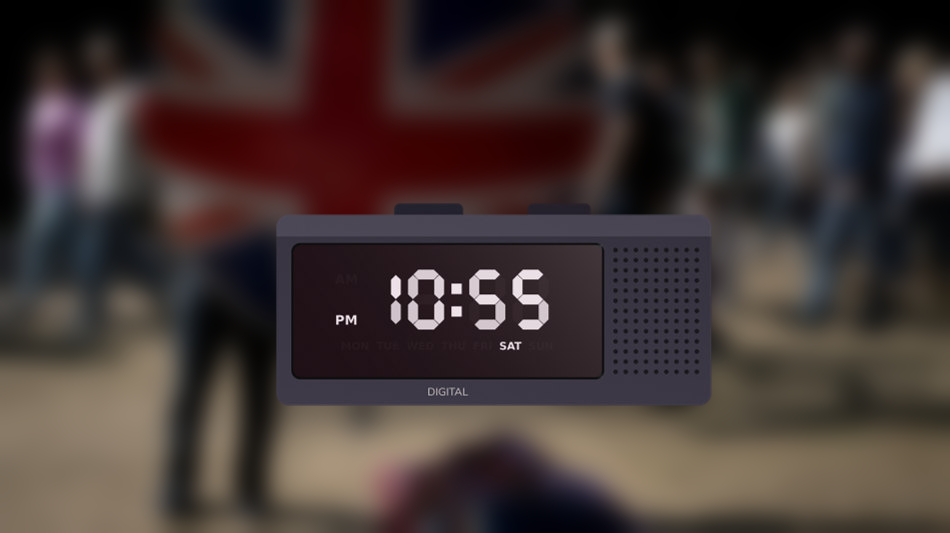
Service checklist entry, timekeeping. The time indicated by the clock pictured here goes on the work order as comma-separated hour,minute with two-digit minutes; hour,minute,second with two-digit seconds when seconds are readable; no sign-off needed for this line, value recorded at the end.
10,55
